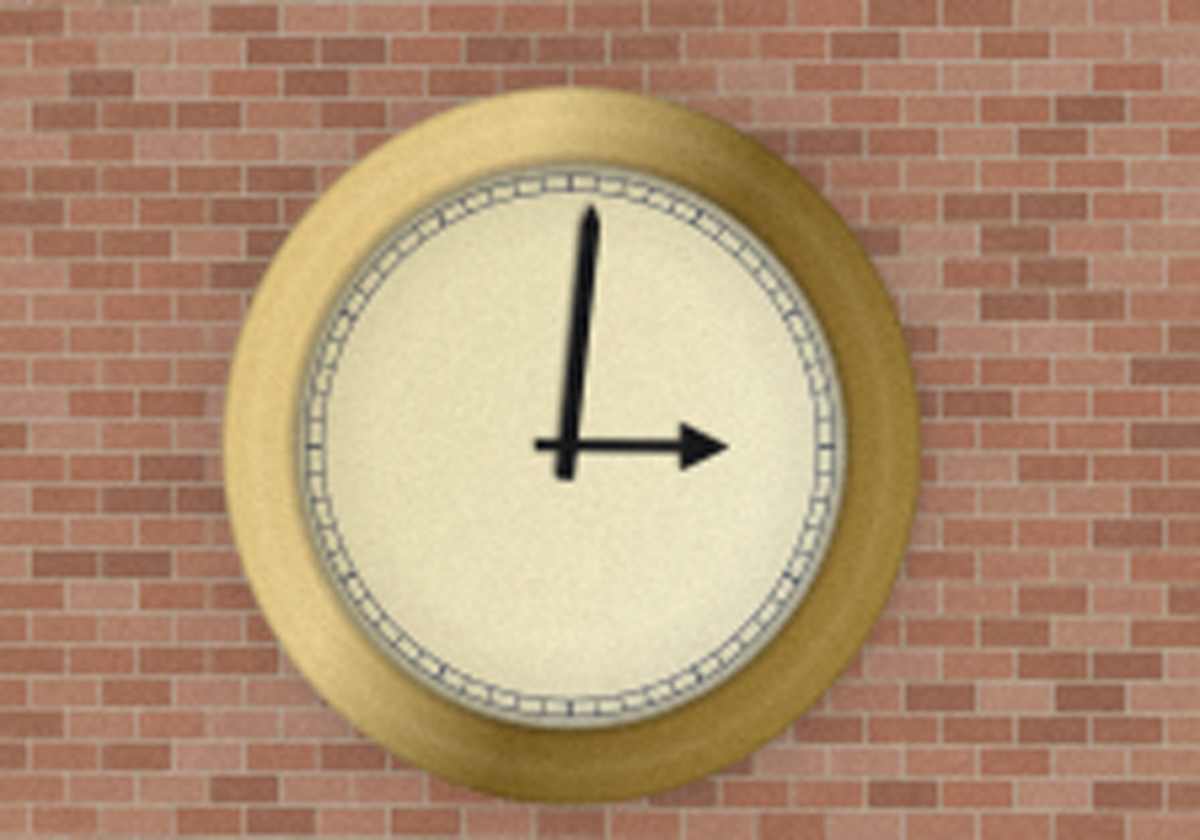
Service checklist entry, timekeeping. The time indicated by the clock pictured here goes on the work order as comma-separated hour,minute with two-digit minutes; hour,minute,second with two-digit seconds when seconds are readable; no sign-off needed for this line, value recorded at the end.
3,01
